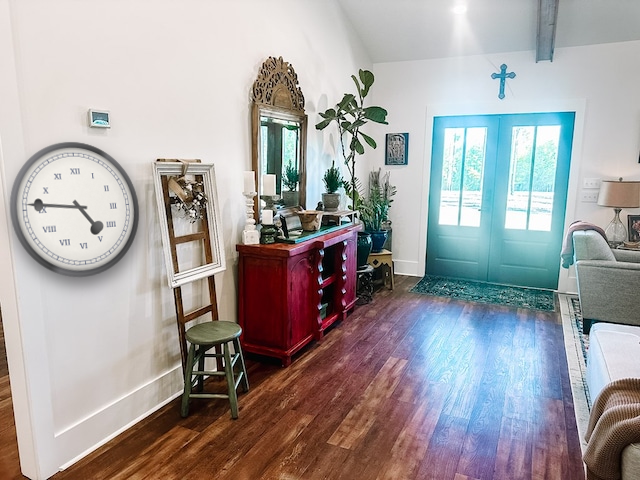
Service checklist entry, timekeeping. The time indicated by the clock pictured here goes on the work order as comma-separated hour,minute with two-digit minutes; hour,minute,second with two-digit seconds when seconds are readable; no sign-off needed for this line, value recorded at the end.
4,46
